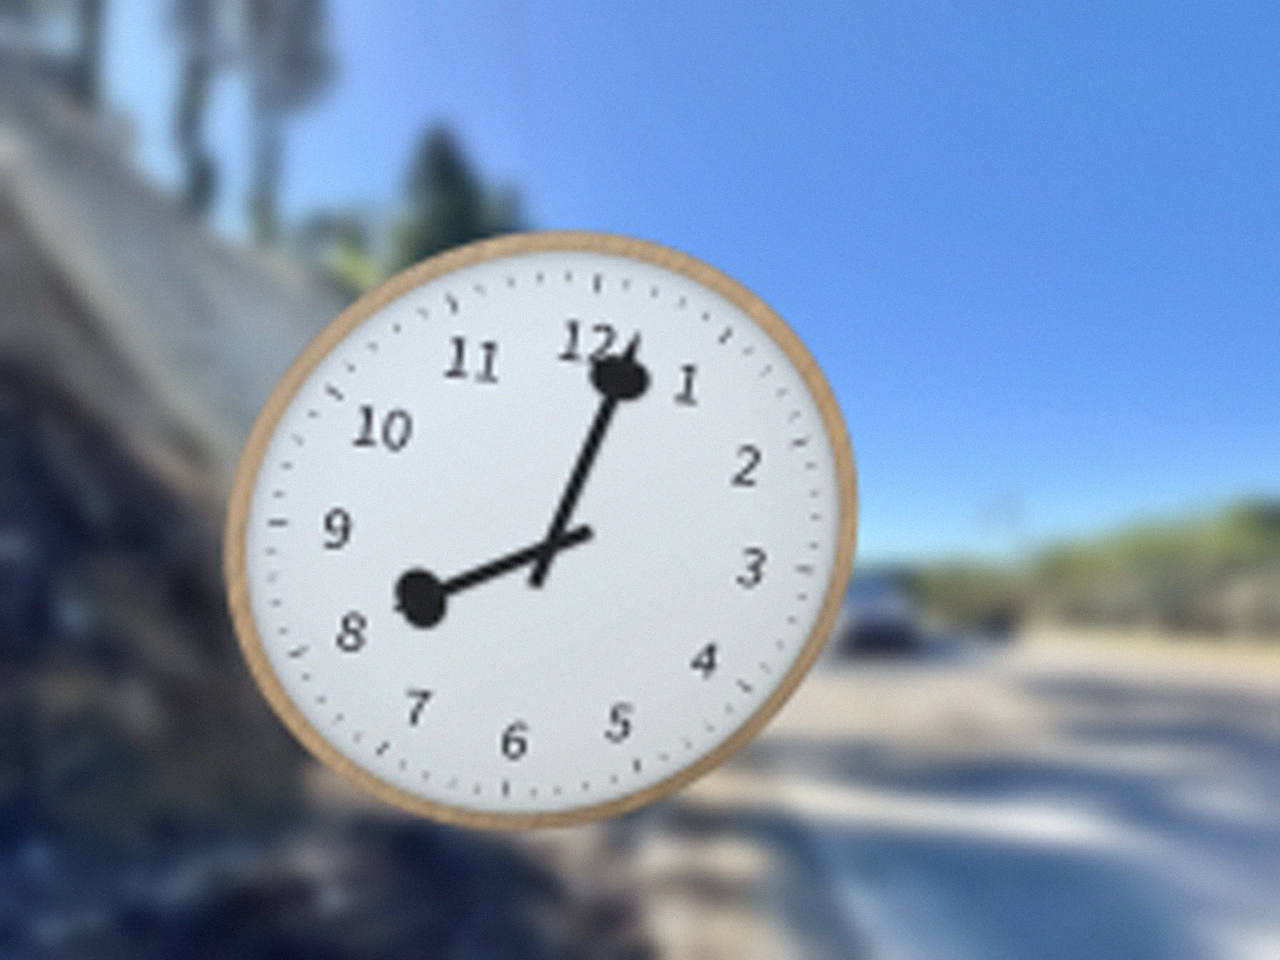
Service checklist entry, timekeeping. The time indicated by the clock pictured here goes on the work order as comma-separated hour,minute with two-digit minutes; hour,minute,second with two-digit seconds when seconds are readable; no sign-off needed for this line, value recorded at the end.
8,02
